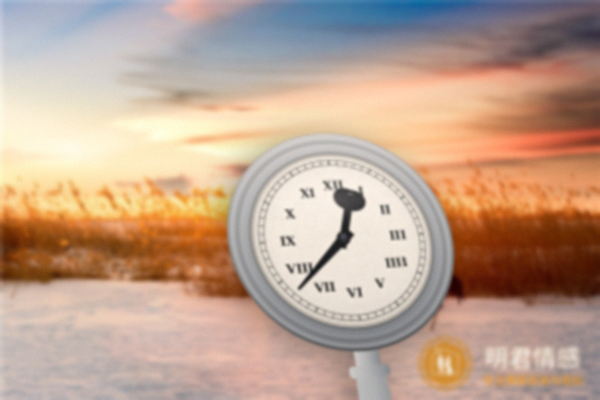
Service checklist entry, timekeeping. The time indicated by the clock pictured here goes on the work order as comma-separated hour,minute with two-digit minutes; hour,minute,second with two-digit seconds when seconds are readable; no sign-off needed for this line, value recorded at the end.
12,38
